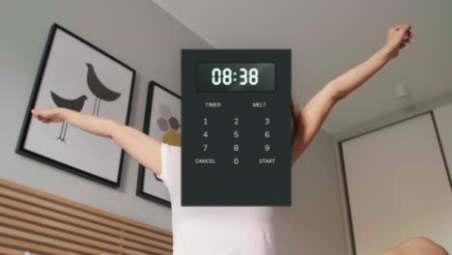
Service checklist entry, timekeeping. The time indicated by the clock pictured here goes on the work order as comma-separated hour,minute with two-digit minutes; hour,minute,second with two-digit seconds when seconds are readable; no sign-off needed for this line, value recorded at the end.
8,38
